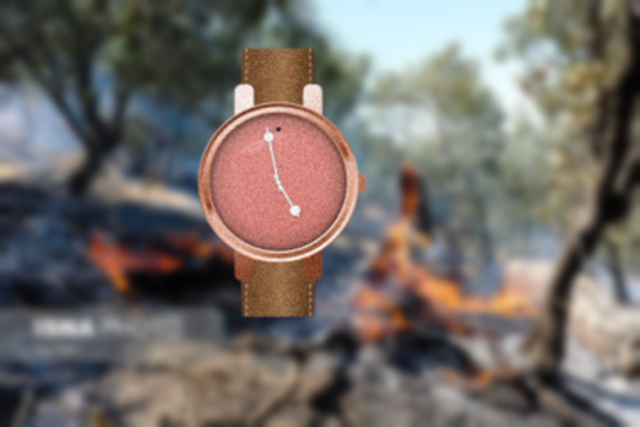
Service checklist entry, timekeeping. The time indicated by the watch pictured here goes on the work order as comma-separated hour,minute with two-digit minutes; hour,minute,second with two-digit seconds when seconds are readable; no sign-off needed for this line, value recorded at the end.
4,58
